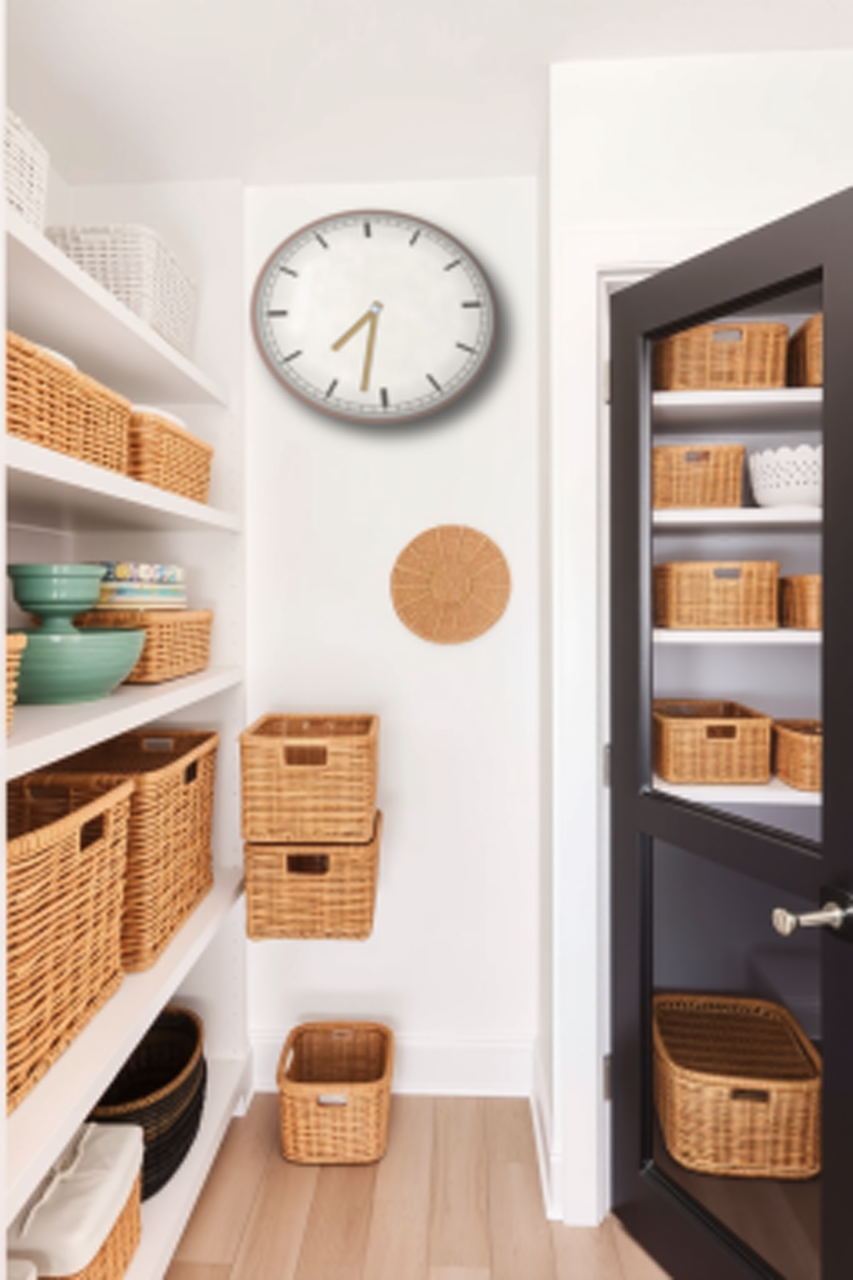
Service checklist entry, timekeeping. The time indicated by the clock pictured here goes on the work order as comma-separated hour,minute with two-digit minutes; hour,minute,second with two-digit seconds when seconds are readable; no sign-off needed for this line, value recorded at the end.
7,32
